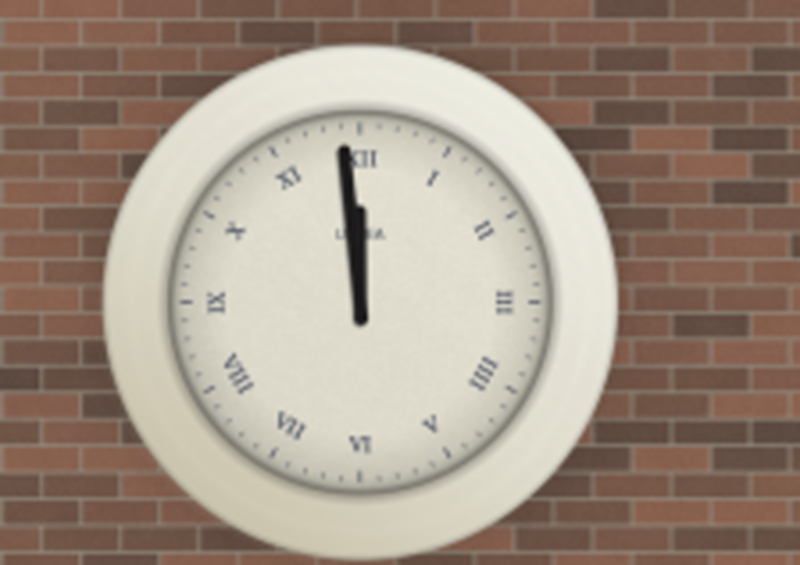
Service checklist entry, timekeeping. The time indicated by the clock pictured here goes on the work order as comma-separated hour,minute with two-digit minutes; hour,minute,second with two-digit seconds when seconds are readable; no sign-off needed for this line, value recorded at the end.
11,59
